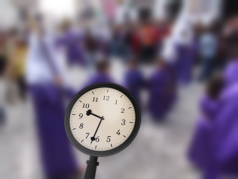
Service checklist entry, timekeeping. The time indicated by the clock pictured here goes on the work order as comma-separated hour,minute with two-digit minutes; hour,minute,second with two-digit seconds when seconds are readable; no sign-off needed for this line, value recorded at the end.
9,32
